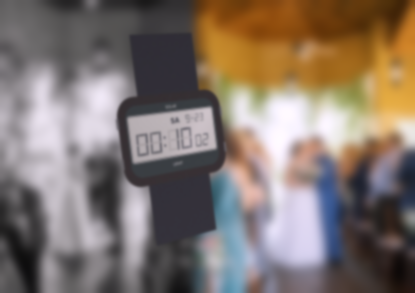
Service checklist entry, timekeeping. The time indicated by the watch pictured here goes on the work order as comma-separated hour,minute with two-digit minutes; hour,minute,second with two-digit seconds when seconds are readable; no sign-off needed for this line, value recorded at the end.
0,10
